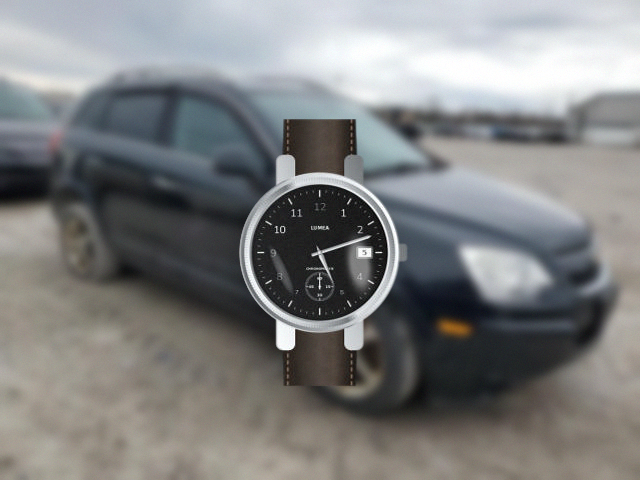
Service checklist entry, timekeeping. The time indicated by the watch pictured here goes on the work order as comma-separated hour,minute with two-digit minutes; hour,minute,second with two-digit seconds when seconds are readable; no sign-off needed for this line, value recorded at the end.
5,12
